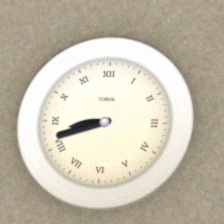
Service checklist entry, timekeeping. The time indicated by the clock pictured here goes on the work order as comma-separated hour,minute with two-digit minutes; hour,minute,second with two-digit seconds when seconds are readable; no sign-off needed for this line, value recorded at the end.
8,42
